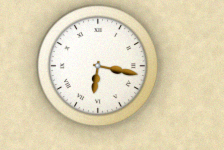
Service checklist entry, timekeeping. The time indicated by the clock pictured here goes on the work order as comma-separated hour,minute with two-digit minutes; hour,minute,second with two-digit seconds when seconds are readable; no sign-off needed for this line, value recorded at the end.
6,17
